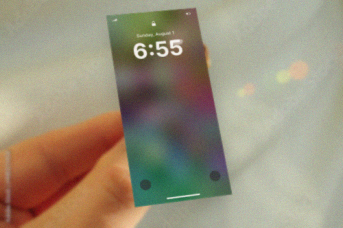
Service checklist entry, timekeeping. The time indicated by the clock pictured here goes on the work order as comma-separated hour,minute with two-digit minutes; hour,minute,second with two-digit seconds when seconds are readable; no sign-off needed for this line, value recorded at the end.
6,55
